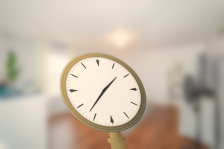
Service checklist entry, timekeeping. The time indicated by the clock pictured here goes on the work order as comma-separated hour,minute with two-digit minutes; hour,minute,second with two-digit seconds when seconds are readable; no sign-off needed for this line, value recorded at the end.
1,37
